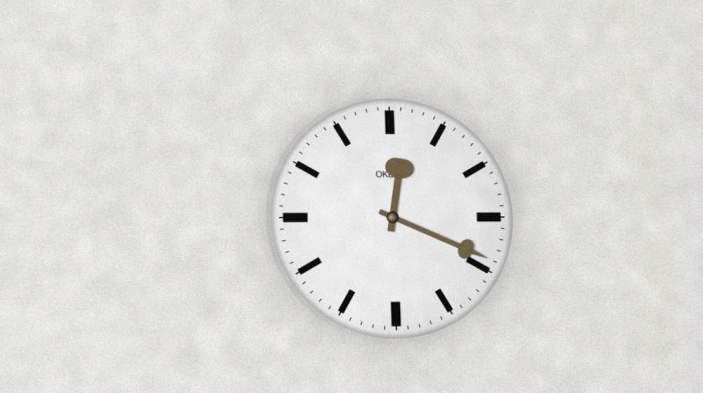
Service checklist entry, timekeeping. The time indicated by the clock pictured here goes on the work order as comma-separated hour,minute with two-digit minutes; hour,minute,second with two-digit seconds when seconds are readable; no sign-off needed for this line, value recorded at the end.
12,19
